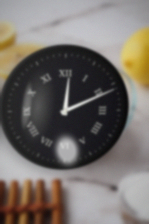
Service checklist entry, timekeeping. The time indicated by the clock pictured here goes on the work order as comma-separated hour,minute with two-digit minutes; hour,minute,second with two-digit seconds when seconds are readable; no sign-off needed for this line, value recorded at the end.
12,11
